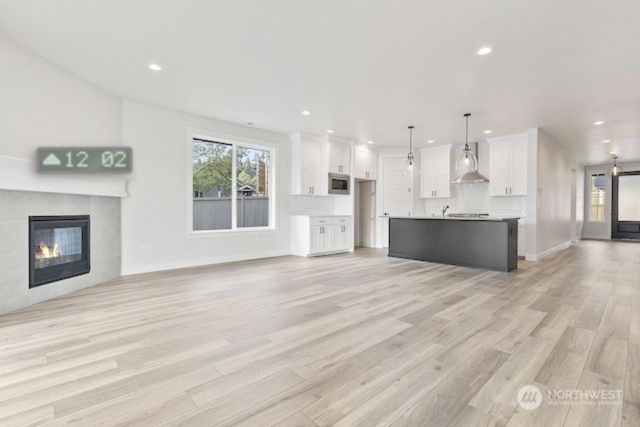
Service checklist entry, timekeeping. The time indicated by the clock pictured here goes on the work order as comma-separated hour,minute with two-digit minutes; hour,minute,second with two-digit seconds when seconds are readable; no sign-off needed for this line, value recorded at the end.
12,02
